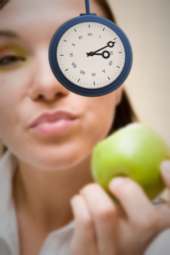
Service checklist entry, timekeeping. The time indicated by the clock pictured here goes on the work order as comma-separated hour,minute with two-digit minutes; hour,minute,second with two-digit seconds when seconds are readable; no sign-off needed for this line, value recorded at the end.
3,11
